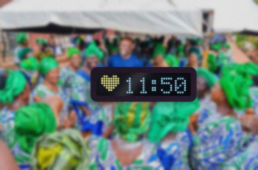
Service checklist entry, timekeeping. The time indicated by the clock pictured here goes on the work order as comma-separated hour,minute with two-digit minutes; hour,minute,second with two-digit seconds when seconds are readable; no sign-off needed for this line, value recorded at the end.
11,50
